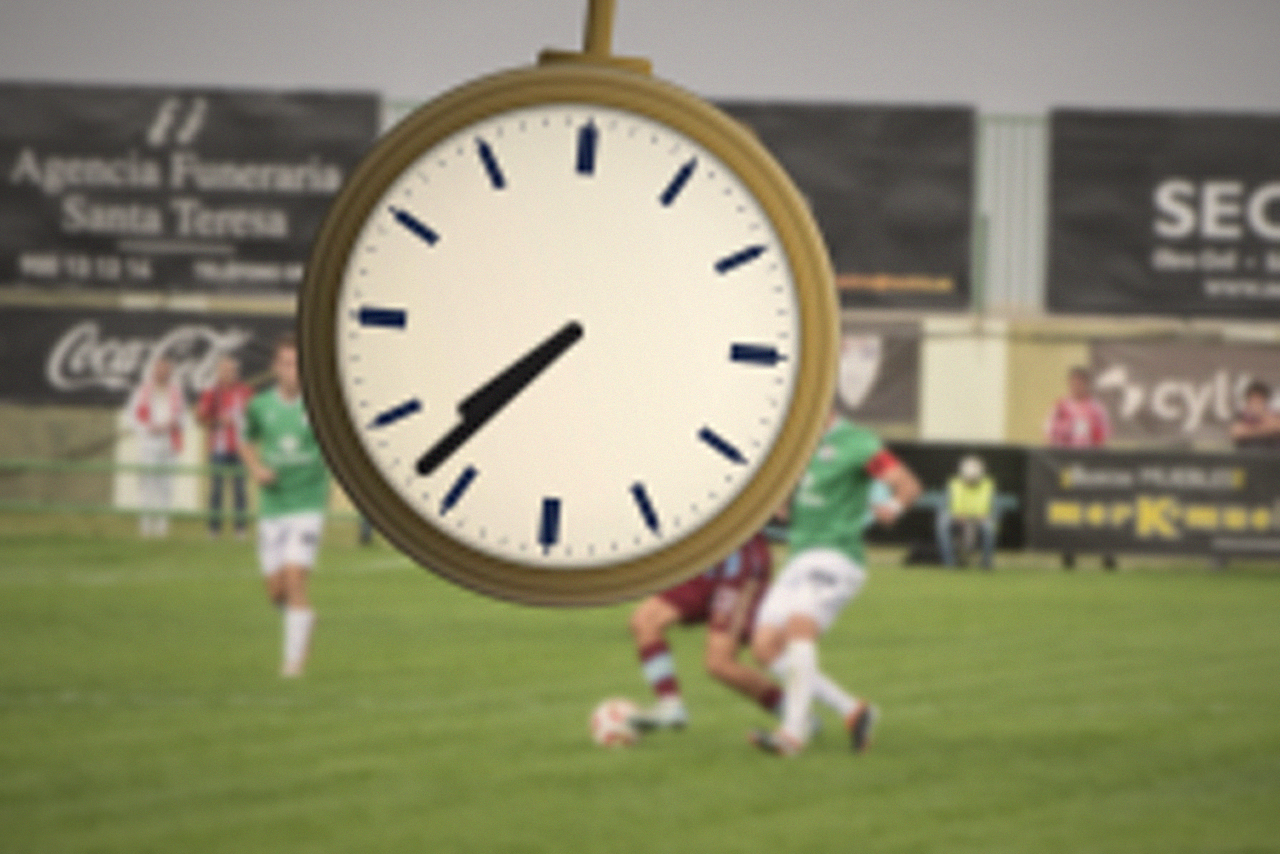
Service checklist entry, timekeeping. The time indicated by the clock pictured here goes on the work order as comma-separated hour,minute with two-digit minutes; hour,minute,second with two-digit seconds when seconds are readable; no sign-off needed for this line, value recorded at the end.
7,37
